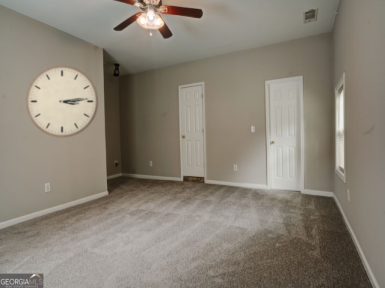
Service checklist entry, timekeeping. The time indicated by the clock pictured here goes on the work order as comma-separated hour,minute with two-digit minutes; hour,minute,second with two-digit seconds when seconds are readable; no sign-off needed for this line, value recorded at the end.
3,14
